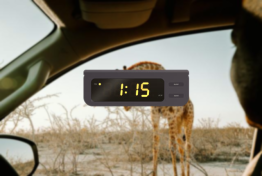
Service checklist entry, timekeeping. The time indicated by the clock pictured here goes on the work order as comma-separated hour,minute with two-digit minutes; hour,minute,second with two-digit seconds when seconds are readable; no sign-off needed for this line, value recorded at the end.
1,15
